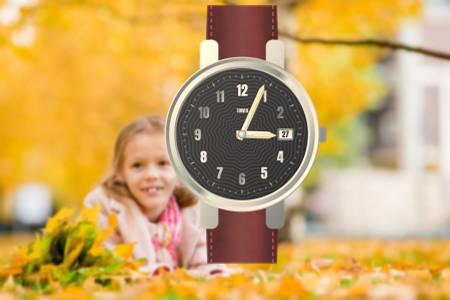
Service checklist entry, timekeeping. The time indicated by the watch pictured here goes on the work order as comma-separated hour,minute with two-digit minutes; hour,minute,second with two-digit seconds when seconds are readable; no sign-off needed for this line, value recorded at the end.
3,04
